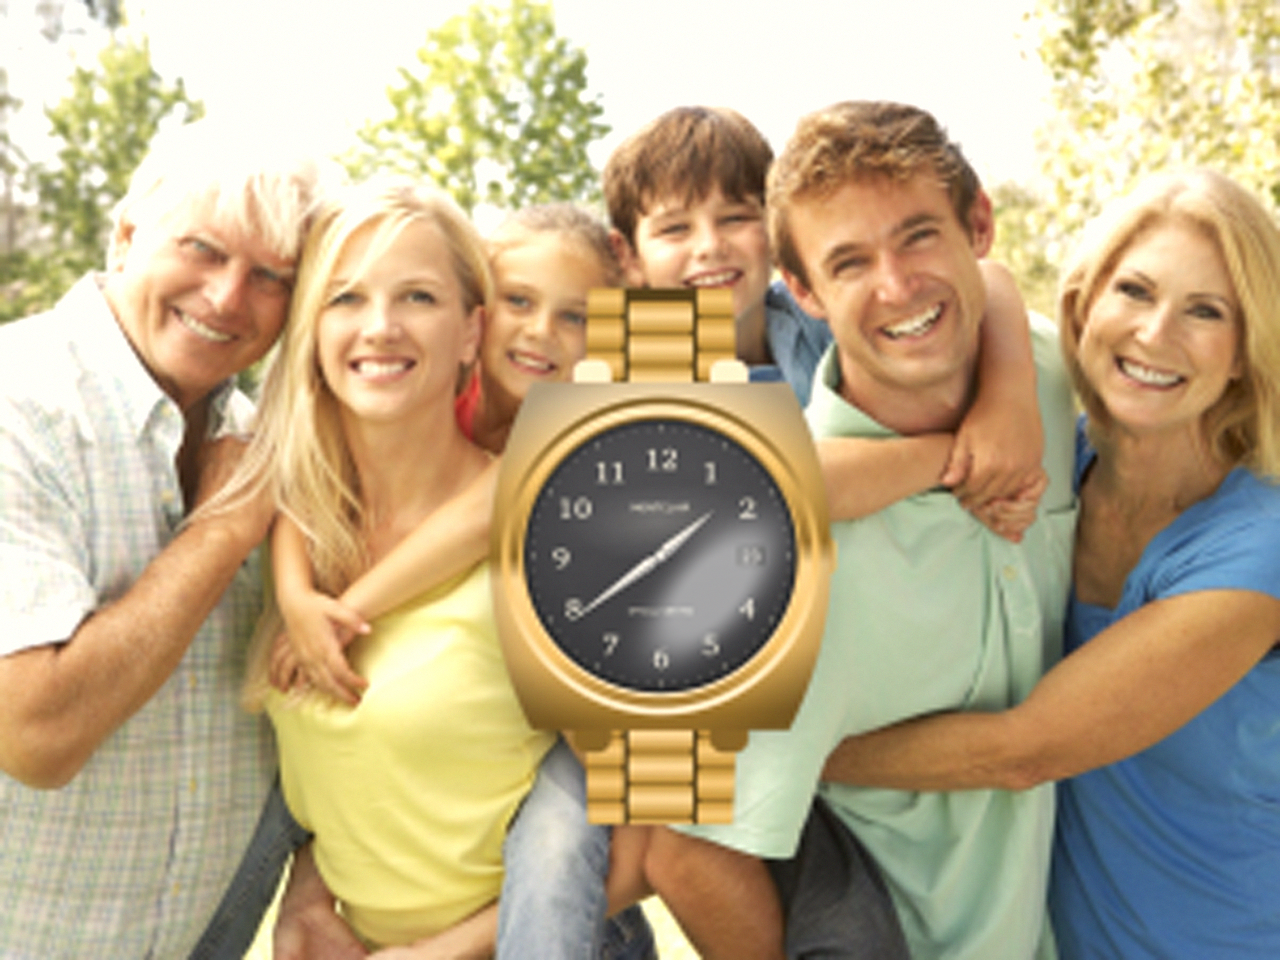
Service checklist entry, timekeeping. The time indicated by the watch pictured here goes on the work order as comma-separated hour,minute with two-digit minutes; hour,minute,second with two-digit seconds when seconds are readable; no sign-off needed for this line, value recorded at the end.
1,39
